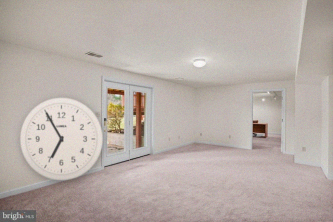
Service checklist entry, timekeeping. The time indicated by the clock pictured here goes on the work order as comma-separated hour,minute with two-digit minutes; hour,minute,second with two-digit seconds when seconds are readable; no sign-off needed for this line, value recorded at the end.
6,55
